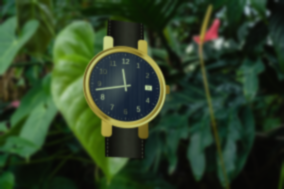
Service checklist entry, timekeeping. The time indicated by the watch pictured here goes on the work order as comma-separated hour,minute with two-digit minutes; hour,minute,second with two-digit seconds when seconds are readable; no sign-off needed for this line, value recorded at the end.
11,43
